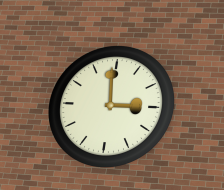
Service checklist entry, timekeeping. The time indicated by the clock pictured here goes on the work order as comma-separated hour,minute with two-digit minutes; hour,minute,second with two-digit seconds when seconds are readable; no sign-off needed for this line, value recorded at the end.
2,59
